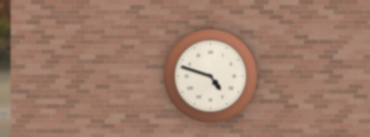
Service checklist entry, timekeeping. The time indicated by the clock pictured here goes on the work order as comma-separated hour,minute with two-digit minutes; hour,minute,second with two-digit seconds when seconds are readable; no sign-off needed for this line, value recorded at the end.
4,48
